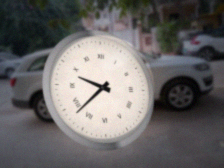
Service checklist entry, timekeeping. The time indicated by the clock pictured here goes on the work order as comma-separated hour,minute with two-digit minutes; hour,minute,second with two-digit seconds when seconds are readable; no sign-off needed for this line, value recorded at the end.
9,38
